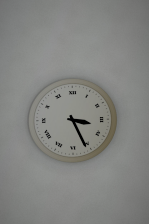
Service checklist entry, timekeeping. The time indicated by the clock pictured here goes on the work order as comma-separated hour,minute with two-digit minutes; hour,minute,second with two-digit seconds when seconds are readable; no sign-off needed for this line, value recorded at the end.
3,26
